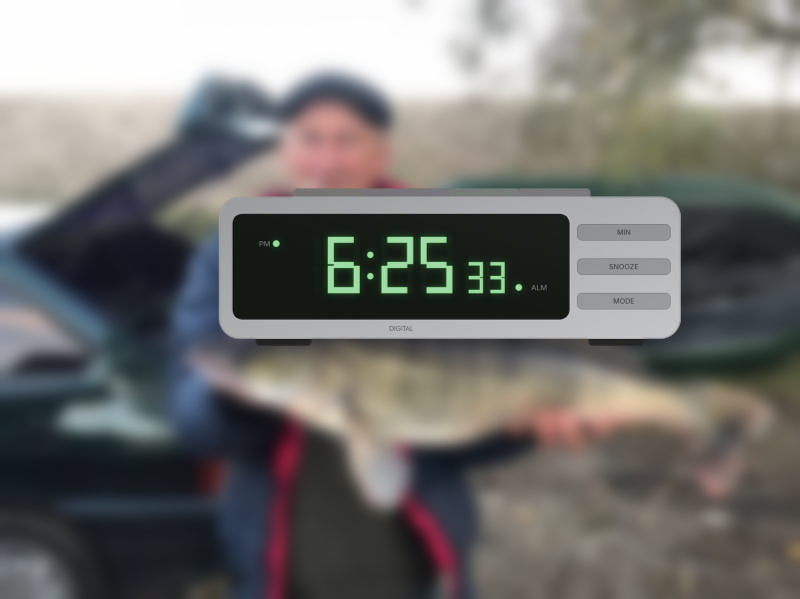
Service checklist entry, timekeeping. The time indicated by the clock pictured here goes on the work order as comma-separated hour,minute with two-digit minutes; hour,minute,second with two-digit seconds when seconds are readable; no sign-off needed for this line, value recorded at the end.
6,25,33
